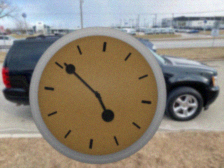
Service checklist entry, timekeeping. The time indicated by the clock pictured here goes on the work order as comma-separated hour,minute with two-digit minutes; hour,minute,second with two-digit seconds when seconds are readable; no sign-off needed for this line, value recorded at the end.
4,51
